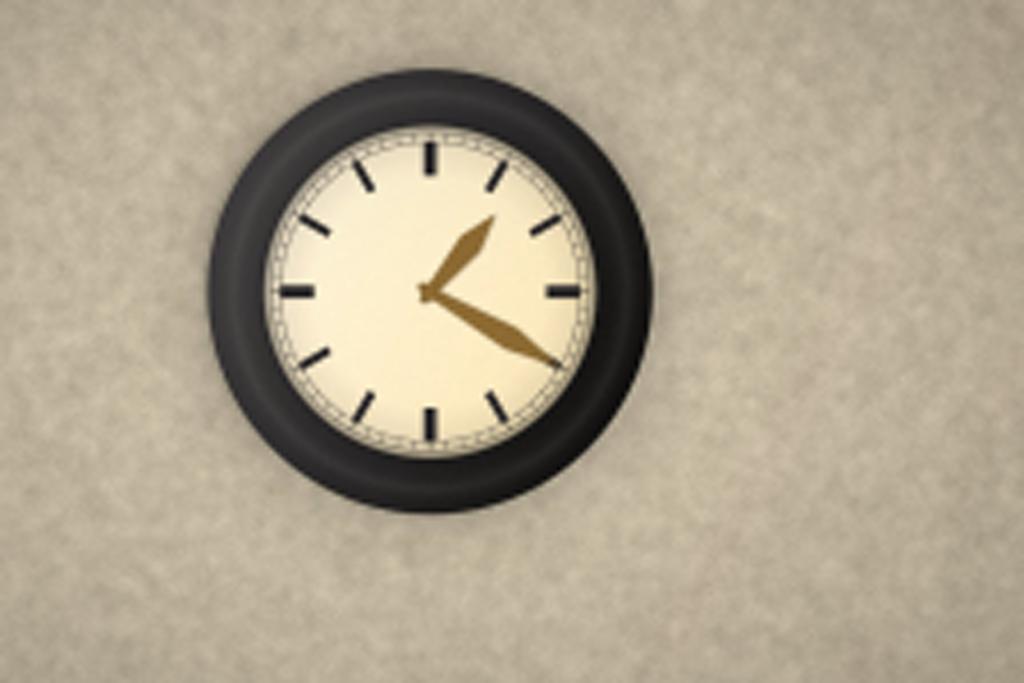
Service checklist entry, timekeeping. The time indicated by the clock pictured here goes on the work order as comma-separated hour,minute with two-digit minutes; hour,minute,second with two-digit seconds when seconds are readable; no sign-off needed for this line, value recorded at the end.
1,20
